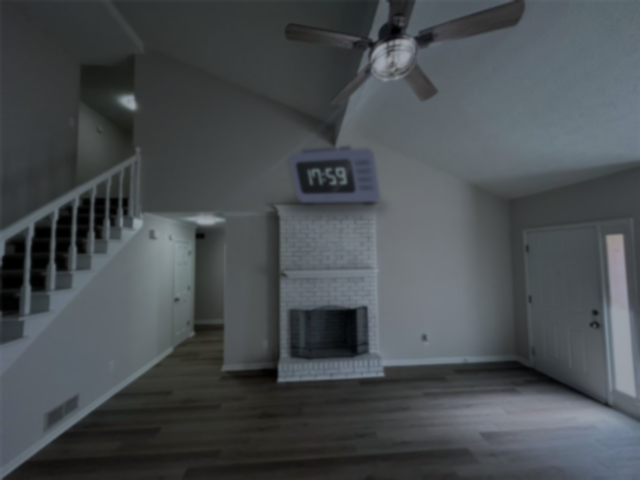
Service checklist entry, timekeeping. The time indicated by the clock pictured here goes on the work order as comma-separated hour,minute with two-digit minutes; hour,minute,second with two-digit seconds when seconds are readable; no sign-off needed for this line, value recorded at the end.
17,59
